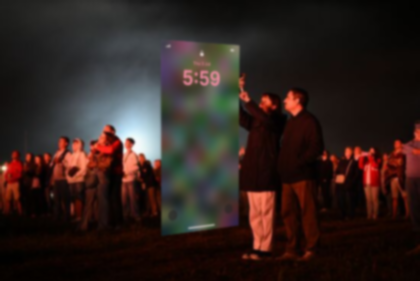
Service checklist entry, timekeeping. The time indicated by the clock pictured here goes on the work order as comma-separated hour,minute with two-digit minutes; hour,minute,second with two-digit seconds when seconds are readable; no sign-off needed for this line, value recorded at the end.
5,59
